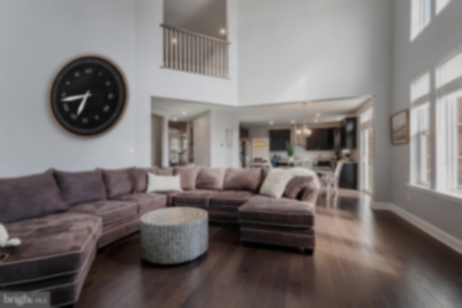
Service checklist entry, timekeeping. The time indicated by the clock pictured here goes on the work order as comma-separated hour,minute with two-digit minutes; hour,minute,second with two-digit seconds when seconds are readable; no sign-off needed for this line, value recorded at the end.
6,43
